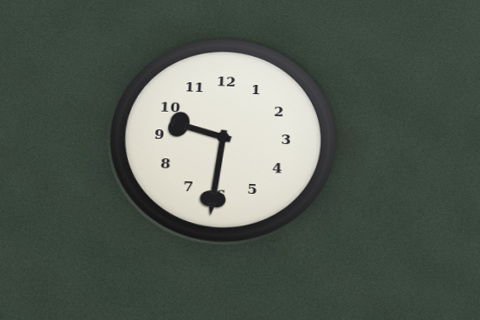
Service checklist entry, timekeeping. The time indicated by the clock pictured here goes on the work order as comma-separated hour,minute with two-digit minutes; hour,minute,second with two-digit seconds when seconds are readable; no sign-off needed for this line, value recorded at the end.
9,31
